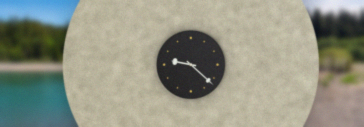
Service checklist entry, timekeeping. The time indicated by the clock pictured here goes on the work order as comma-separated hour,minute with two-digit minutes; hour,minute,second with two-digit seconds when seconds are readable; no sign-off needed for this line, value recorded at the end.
9,22
